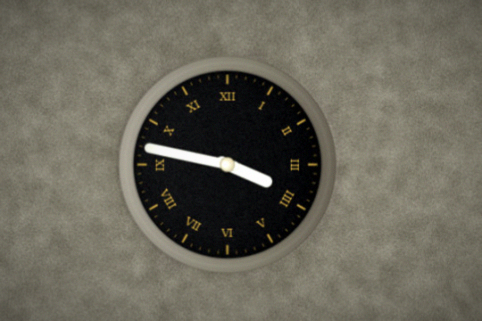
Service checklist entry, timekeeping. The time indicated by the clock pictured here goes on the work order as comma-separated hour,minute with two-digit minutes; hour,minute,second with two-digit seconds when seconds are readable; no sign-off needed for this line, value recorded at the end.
3,47
